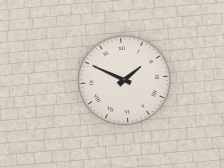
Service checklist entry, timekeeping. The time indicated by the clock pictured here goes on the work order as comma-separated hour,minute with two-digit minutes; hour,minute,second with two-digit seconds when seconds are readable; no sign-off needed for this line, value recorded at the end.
1,50
